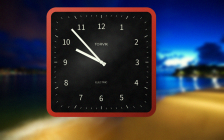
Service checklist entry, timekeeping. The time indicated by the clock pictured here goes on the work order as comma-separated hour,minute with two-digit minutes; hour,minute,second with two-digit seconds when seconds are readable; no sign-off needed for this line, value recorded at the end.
9,53
